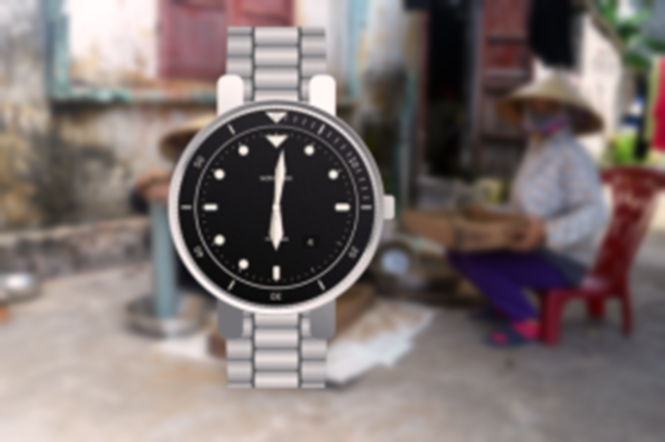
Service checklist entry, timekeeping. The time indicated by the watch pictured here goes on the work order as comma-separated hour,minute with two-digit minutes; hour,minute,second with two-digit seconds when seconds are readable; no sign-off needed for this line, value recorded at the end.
6,01
